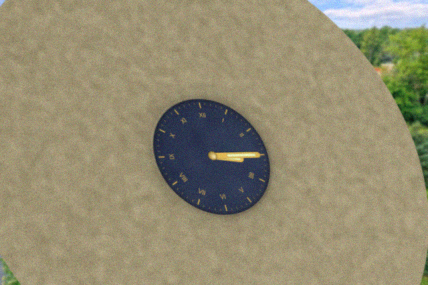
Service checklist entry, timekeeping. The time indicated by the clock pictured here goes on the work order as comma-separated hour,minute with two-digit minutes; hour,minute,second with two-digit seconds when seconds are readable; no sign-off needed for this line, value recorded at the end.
3,15
